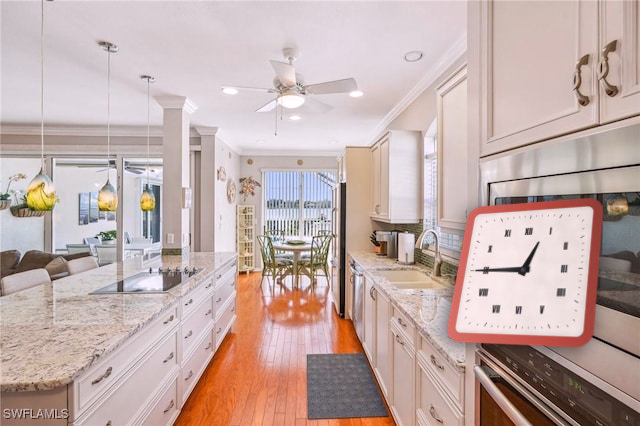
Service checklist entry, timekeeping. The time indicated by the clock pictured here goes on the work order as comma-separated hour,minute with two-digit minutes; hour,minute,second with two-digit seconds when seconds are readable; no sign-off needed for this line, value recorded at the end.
12,45
